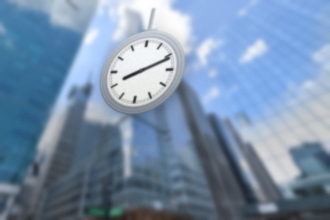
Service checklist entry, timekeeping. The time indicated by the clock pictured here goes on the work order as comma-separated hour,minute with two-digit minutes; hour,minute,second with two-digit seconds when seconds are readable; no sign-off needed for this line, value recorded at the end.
8,11
